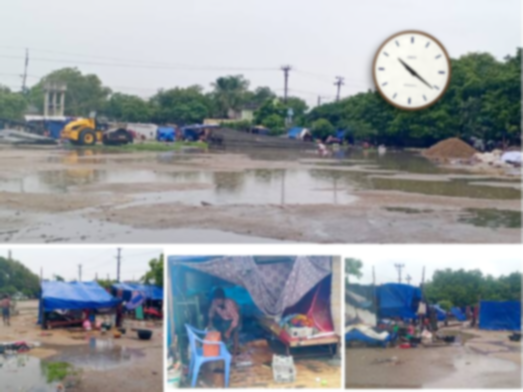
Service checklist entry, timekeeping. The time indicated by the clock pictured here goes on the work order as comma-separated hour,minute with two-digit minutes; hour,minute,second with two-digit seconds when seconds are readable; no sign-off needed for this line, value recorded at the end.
10,21
